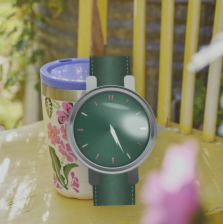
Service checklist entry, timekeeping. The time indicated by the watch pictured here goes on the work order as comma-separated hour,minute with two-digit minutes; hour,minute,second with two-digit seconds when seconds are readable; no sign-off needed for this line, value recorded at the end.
5,26
